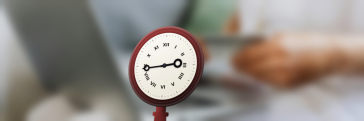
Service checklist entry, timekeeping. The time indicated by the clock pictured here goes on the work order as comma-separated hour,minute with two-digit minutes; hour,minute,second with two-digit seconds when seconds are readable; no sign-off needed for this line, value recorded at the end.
2,44
